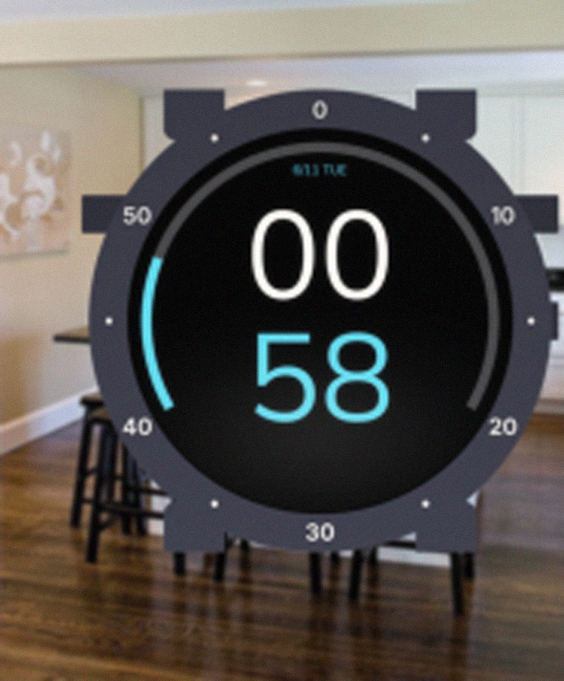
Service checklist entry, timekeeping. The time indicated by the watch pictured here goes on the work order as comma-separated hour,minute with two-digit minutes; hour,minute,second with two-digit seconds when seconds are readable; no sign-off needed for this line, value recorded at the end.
0,58
